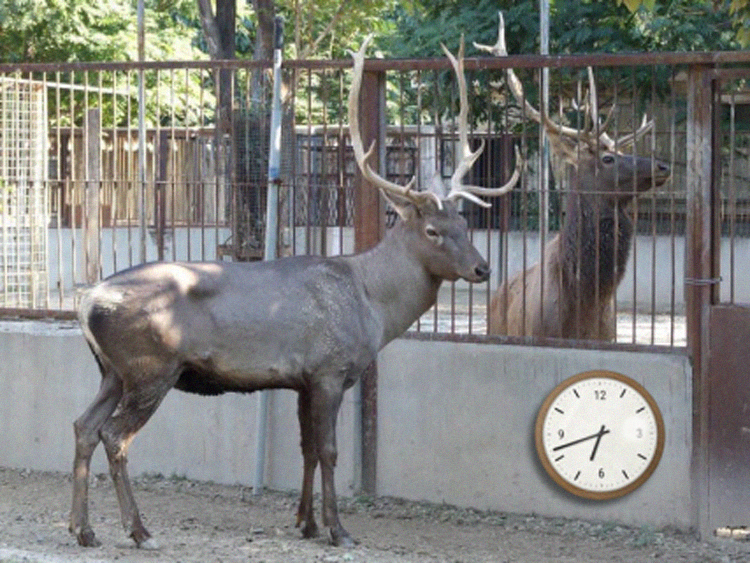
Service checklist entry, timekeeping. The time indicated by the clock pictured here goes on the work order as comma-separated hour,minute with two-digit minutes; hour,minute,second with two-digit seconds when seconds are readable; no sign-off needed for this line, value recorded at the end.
6,42
